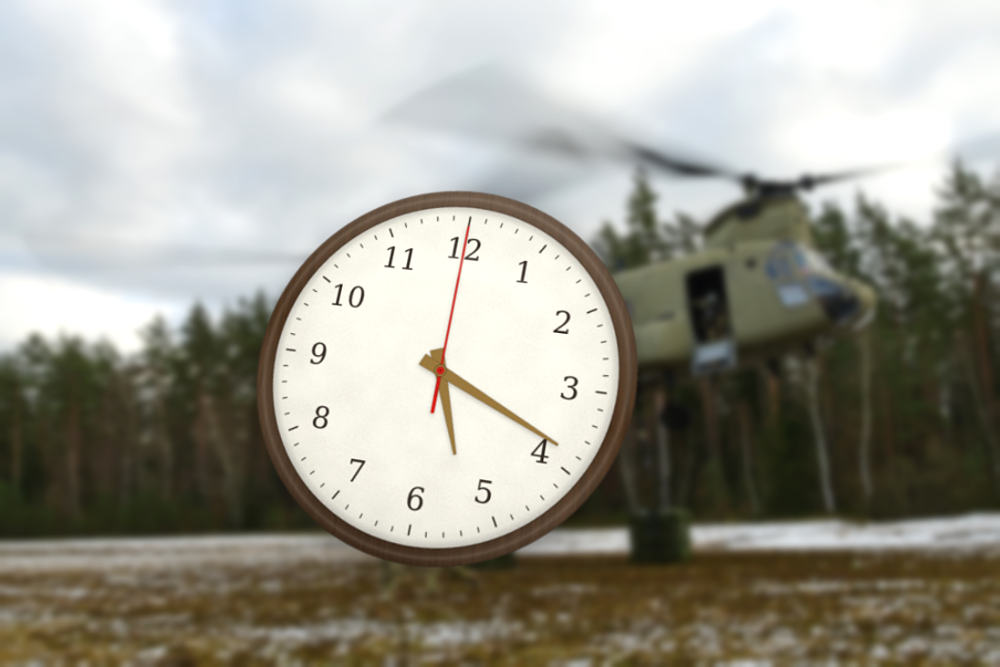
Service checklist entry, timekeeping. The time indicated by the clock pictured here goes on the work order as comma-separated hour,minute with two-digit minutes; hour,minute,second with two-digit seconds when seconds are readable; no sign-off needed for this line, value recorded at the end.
5,19,00
